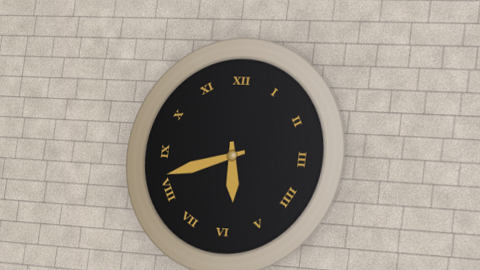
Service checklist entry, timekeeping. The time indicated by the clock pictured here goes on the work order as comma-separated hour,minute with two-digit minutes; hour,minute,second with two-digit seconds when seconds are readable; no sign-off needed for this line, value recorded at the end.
5,42
